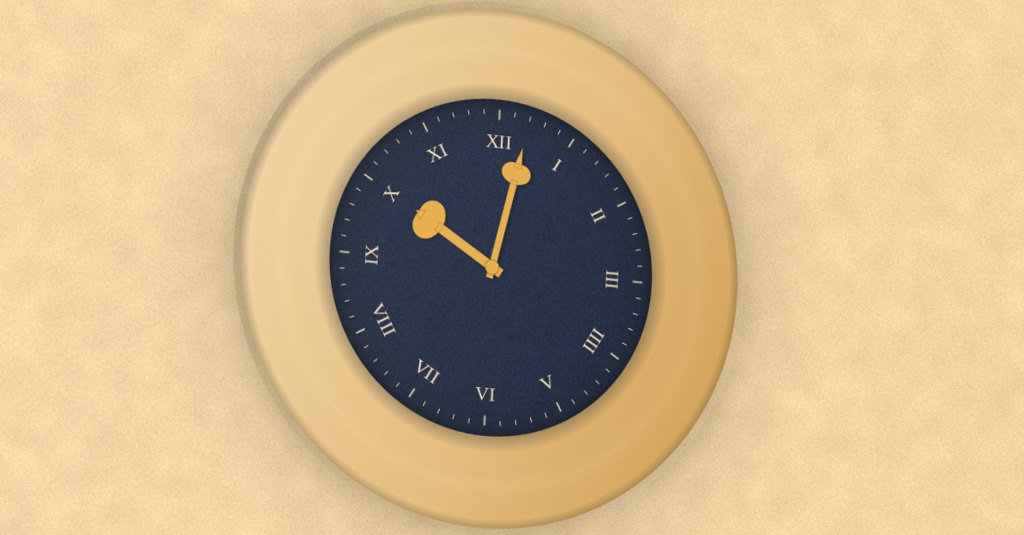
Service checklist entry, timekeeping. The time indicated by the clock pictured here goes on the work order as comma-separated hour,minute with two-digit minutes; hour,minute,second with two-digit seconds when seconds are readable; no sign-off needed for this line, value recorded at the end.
10,02
